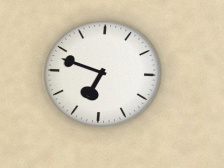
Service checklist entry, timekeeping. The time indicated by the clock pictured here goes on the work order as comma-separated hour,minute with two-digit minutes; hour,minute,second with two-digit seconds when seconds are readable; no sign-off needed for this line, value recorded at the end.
6,48
